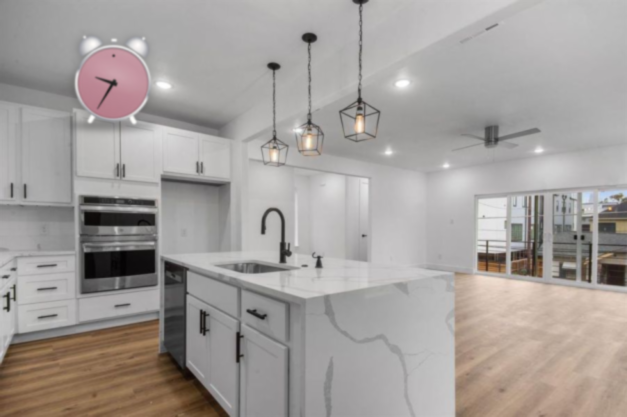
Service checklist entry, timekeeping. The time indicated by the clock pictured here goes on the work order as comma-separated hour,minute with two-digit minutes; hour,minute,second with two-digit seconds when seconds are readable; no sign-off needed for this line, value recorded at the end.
9,35
